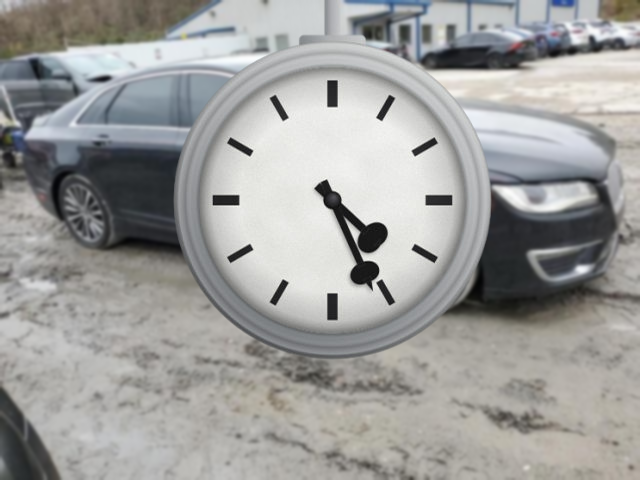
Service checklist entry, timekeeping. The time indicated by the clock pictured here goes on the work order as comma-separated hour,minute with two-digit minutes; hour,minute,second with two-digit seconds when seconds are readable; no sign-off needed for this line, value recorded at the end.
4,26
